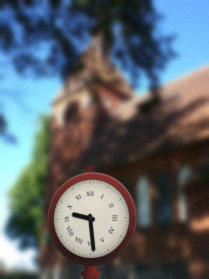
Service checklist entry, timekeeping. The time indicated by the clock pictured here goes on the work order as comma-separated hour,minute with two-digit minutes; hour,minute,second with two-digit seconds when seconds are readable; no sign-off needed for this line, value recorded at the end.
9,29
